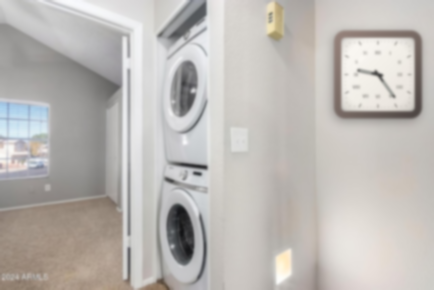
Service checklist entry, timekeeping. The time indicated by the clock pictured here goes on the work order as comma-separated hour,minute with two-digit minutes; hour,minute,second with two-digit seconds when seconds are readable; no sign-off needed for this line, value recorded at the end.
9,24
